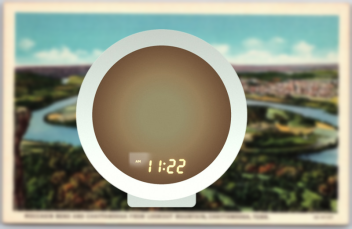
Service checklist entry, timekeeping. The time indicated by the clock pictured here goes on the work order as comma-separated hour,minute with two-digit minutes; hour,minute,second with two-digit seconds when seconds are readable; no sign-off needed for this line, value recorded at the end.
11,22
